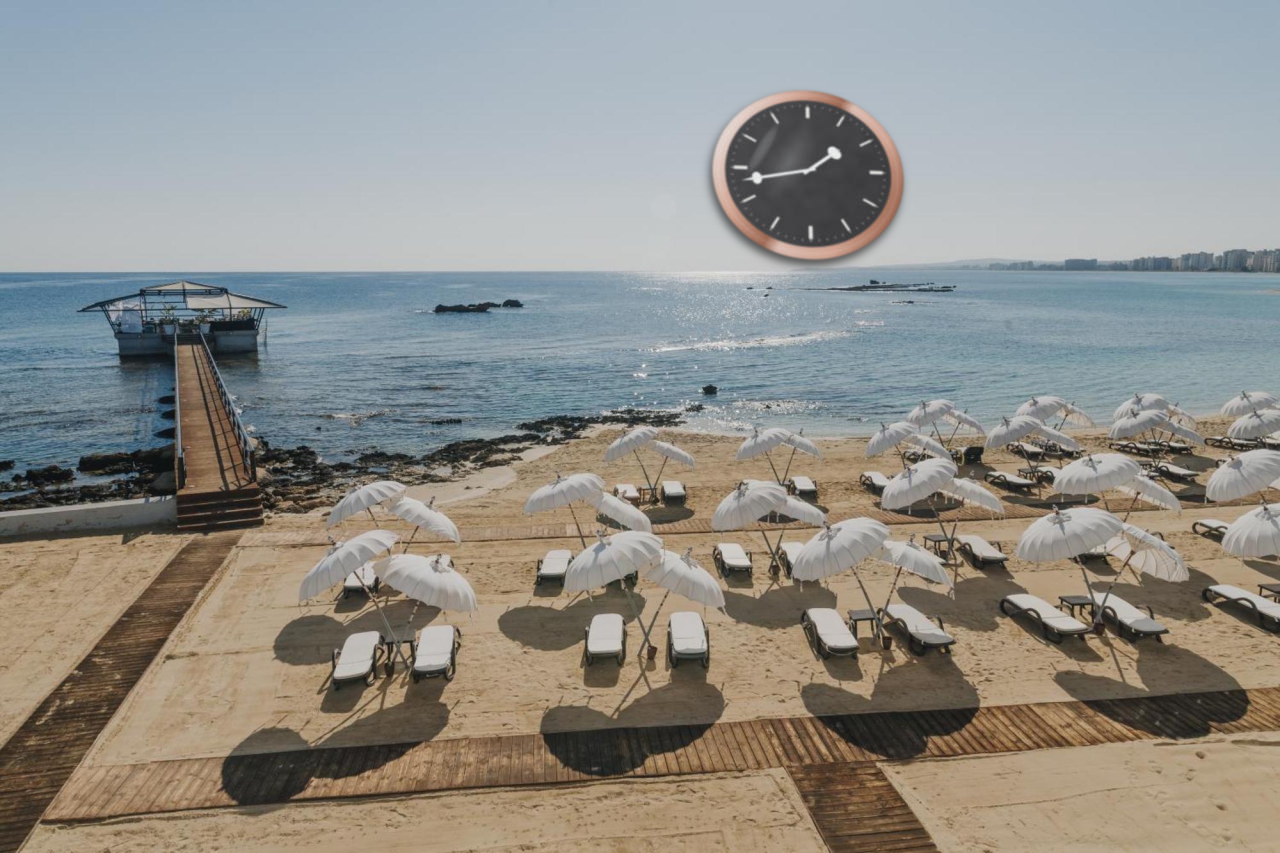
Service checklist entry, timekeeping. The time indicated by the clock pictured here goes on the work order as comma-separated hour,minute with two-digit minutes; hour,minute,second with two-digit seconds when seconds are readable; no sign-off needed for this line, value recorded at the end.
1,43
